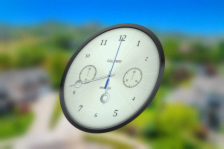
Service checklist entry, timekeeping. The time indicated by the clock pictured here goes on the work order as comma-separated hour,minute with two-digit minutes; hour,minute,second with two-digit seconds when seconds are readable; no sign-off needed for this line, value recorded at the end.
5,42
